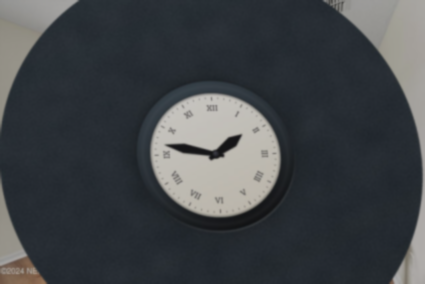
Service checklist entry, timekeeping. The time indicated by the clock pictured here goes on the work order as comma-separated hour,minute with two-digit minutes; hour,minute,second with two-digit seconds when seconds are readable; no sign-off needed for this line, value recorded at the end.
1,47
